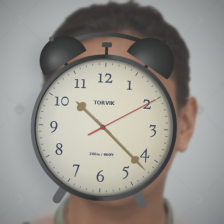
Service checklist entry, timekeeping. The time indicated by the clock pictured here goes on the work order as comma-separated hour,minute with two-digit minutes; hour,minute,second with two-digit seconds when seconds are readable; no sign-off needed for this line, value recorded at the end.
10,22,10
